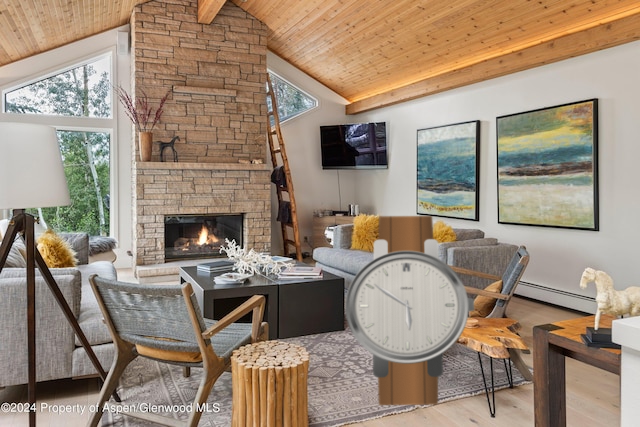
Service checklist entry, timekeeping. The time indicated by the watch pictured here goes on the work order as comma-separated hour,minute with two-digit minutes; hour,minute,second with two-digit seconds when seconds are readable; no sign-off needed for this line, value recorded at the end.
5,51
